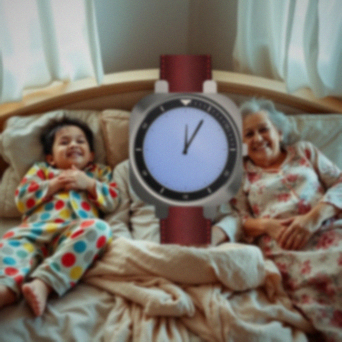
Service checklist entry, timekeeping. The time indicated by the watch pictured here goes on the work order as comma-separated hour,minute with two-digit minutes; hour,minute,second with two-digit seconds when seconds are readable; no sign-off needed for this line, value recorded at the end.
12,05
